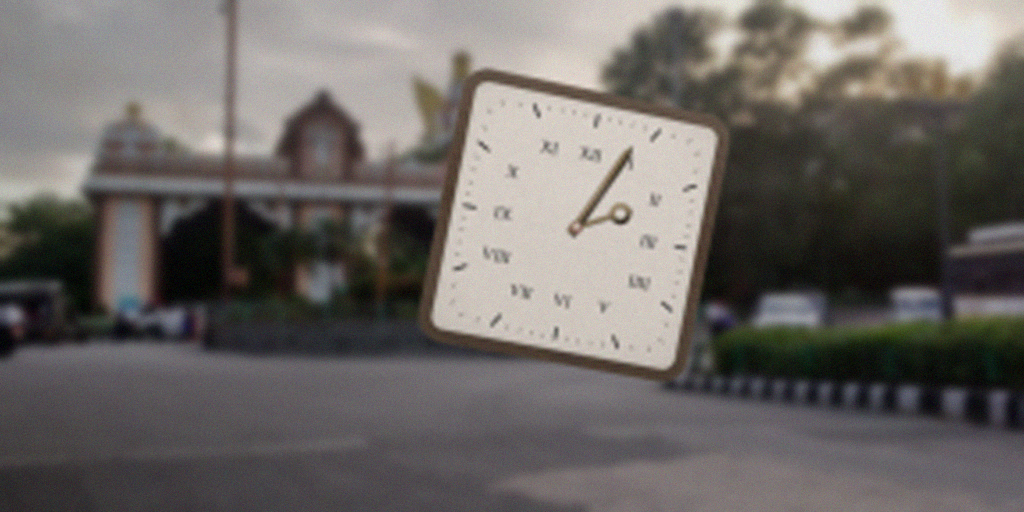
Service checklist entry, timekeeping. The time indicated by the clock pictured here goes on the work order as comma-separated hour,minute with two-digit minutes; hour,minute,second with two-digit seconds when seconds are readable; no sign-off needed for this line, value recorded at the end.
2,04
